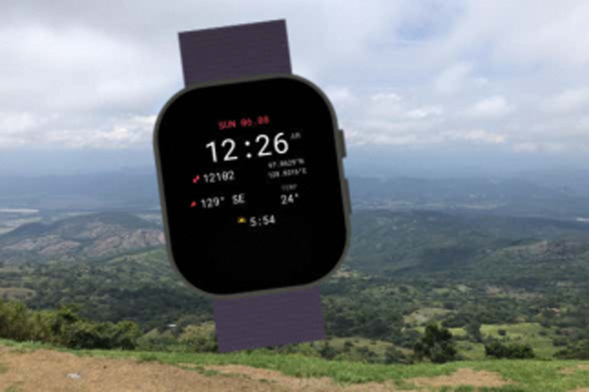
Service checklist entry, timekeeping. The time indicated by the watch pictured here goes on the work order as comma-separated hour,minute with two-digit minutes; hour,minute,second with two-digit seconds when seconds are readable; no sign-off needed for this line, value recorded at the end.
12,26
